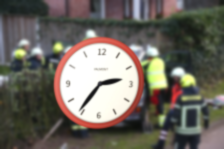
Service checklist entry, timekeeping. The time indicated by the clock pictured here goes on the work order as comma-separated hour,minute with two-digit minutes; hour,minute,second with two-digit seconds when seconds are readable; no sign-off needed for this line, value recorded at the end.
2,36
